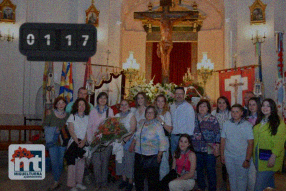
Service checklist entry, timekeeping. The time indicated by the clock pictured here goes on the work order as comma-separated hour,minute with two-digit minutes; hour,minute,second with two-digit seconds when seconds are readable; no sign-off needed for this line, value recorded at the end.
1,17
